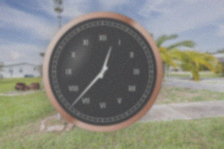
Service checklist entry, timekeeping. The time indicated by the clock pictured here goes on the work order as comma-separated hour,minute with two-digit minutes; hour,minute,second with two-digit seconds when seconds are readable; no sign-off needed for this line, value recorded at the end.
12,37
